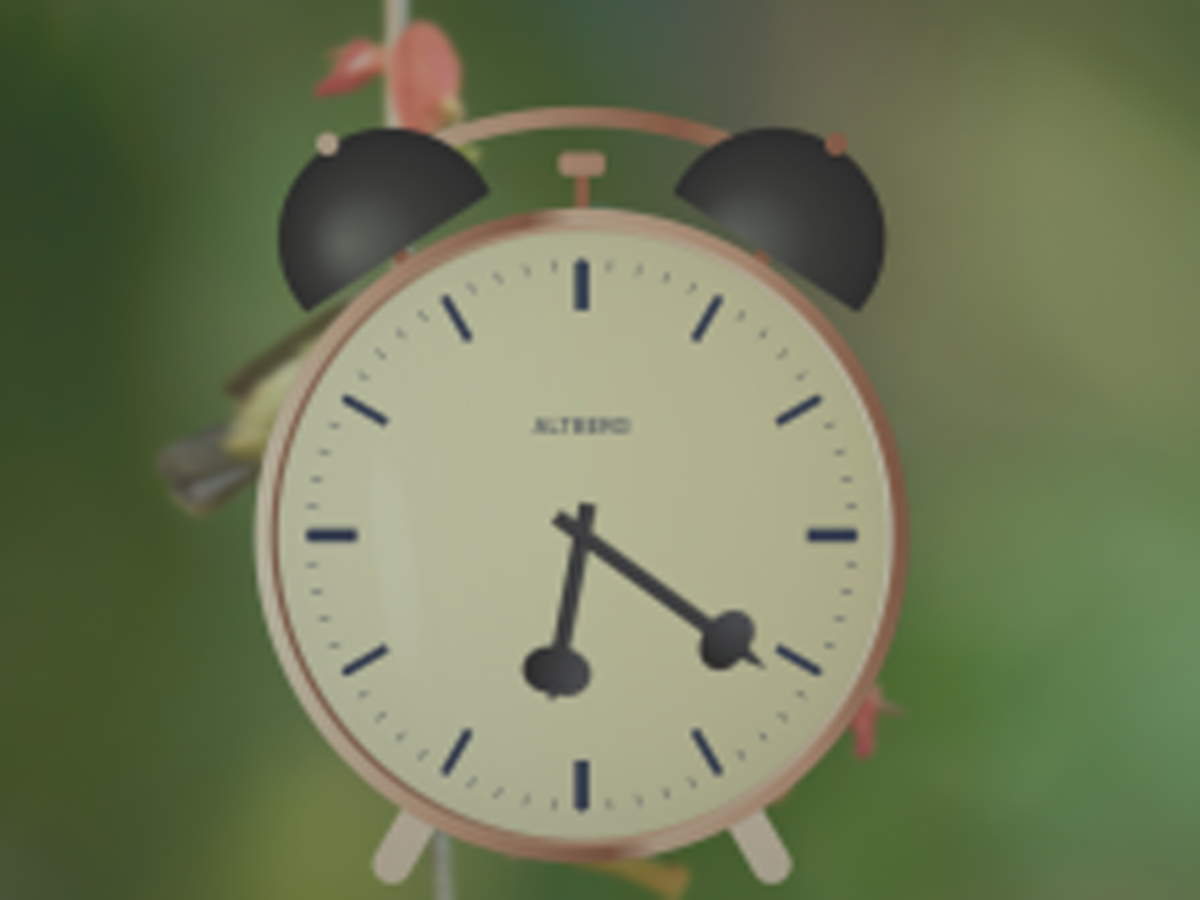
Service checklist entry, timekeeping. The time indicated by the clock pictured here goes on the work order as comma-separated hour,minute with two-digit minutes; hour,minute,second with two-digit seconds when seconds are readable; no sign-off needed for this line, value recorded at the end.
6,21
